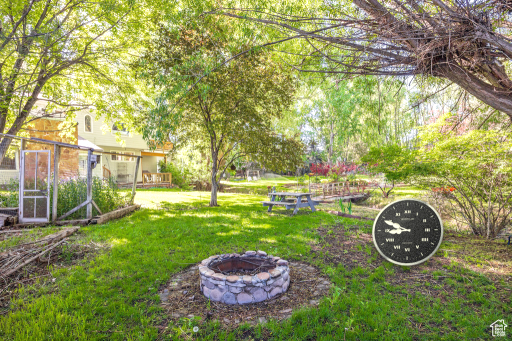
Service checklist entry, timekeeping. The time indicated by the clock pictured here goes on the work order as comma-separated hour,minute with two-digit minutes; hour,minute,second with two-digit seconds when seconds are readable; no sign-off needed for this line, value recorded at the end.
8,49
